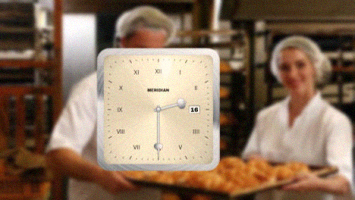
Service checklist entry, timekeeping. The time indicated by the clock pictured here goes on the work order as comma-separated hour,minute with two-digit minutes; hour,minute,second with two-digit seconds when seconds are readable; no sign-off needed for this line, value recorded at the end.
2,30
